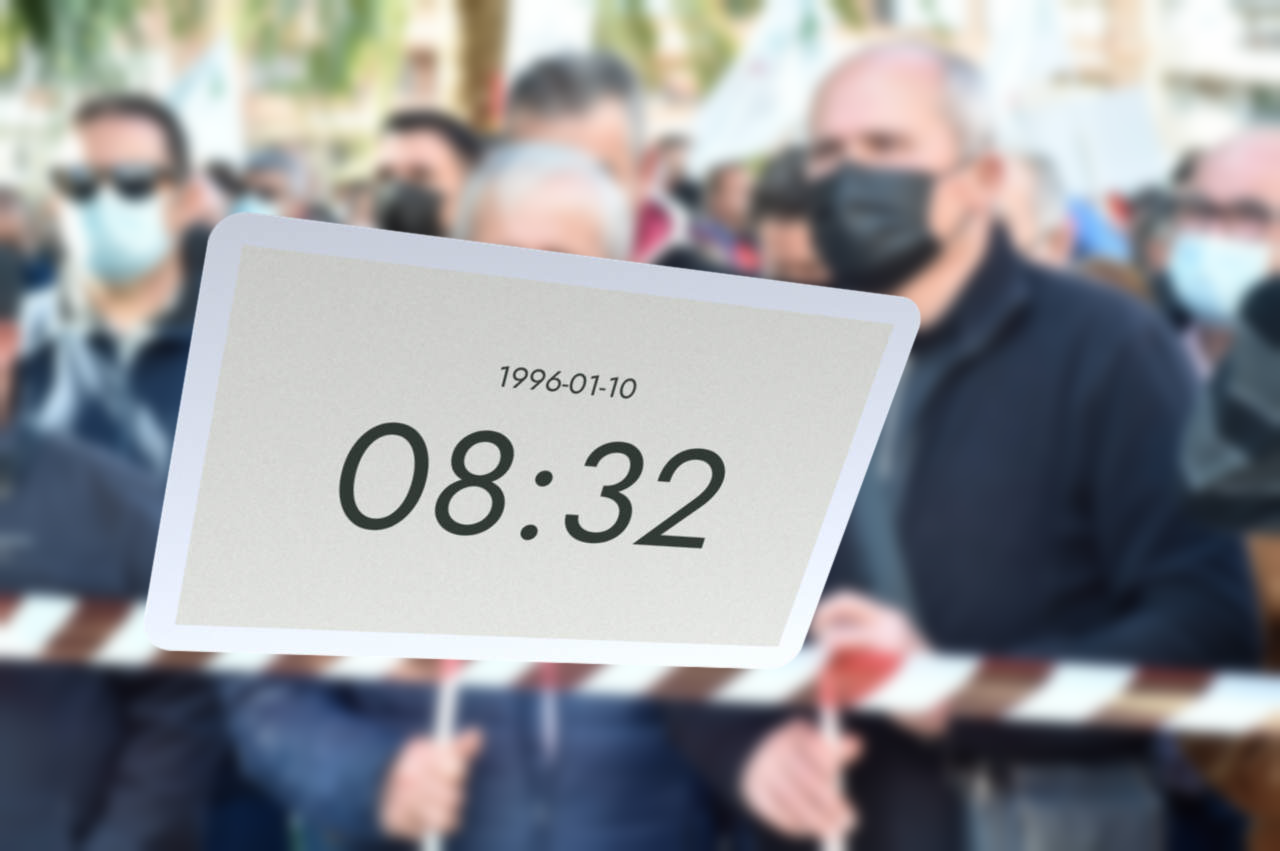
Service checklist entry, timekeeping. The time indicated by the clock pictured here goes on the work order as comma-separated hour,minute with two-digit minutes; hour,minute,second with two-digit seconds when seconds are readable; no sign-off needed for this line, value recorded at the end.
8,32
